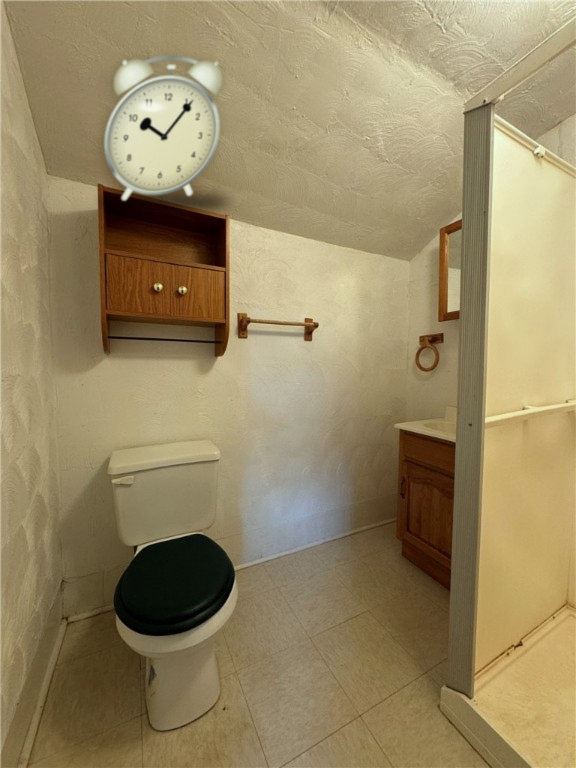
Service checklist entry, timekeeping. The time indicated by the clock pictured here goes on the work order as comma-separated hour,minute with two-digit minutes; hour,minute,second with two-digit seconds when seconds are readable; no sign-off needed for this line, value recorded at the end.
10,06
